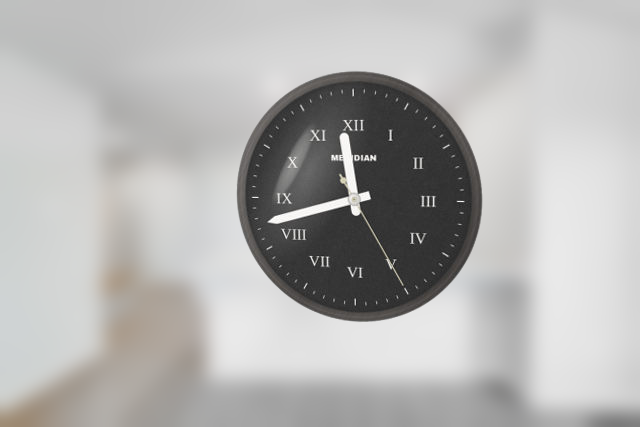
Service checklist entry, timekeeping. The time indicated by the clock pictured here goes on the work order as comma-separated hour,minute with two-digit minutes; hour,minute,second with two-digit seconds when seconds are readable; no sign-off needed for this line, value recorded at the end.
11,42,25
